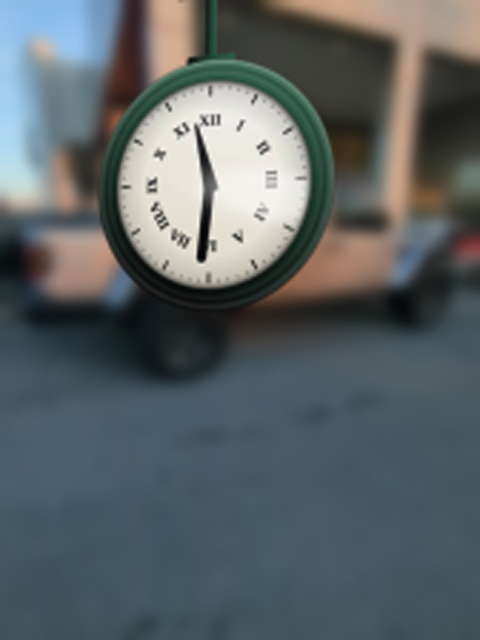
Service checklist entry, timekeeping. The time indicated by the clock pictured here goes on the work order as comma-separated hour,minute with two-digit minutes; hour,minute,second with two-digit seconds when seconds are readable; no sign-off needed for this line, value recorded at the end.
11,31
